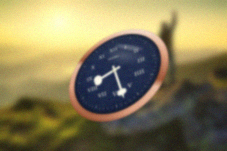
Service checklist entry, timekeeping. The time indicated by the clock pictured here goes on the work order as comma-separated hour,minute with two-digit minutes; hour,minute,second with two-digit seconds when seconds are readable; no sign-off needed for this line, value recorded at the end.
8,28
